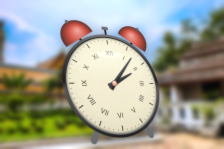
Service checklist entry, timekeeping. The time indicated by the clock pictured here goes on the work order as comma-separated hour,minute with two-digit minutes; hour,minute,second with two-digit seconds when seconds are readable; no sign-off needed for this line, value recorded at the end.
2,07
